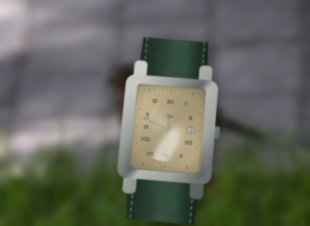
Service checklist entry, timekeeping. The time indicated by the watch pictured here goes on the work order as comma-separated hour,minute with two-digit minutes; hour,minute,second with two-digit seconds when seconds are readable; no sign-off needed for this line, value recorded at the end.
11,48
